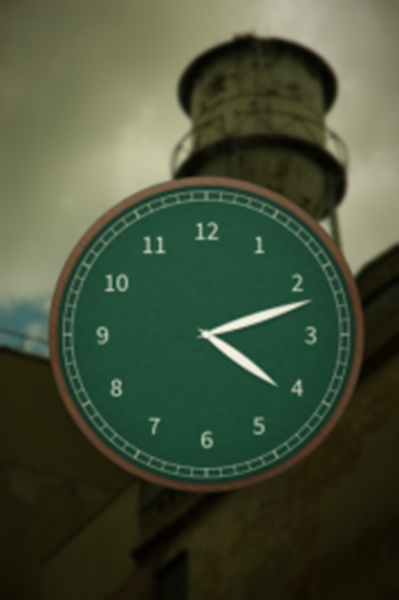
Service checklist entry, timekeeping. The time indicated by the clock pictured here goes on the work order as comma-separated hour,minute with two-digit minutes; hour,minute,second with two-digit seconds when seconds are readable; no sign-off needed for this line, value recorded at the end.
4,12
